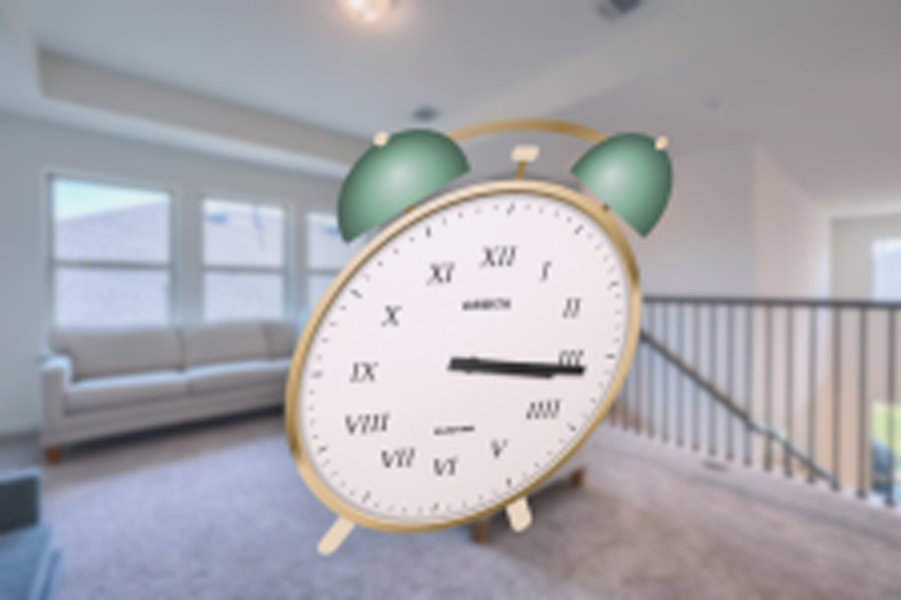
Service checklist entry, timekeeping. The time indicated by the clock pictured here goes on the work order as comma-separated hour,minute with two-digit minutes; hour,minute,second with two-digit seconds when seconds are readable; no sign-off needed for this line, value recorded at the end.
3,16
